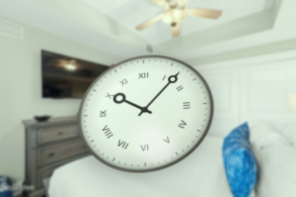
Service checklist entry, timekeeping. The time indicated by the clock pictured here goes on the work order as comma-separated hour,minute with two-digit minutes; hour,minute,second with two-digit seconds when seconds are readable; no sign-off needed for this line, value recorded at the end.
10,07
